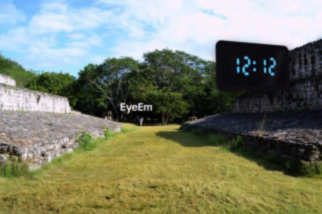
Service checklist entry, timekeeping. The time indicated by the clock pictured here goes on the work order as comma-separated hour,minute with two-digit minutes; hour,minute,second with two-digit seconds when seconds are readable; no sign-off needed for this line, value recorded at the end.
12,12
